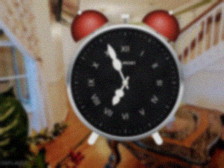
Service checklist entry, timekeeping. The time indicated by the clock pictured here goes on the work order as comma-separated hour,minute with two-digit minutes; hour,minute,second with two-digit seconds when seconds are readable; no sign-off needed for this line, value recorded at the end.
6,56
